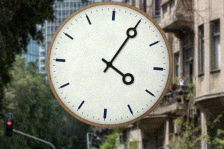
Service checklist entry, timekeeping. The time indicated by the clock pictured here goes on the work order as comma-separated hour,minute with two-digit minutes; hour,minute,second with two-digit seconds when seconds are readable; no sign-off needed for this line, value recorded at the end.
4,05
